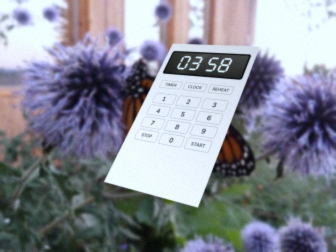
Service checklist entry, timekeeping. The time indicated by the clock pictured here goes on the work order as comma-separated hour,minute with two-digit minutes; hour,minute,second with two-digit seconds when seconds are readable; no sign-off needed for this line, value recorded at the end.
3,58
